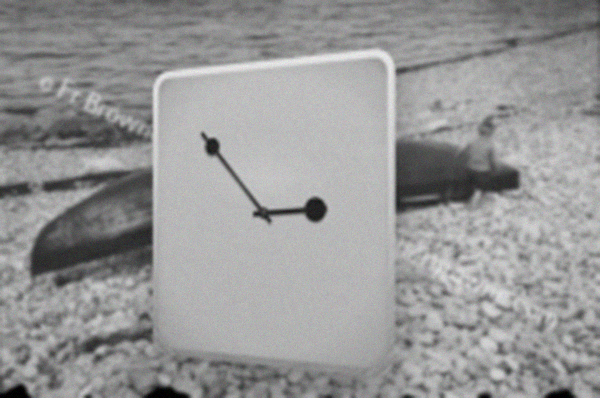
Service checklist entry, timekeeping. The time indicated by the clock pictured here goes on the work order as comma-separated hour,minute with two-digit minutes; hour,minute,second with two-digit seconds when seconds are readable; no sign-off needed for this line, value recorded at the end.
2,53
